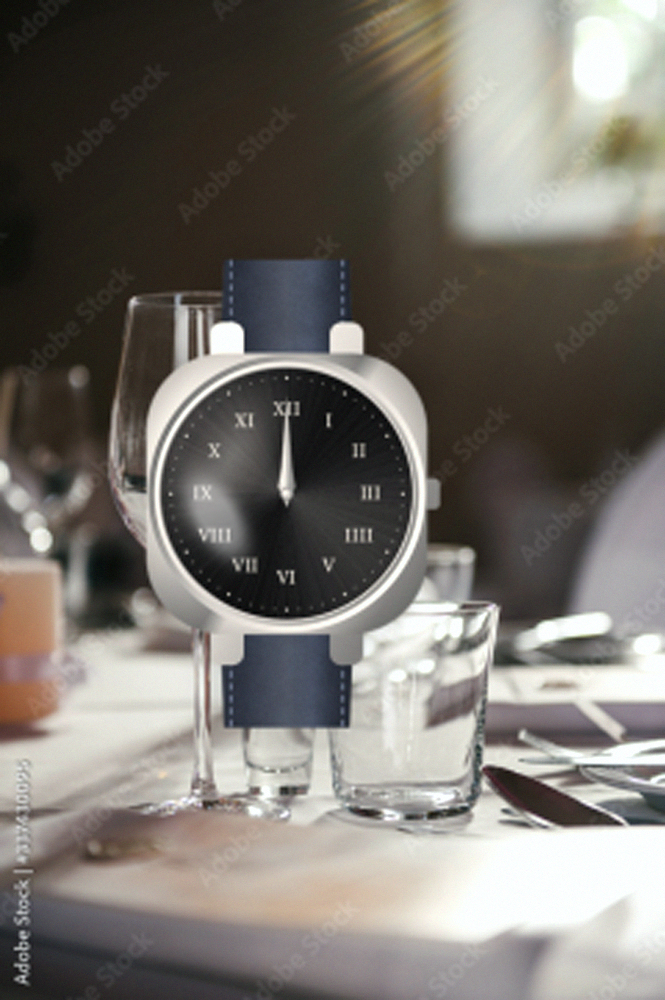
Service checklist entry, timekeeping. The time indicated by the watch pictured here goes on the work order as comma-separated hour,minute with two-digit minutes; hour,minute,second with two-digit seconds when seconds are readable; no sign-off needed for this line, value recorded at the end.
12,00
